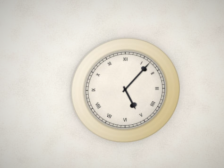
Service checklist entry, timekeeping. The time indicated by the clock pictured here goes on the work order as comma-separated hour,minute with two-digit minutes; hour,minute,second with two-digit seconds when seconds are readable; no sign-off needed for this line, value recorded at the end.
5,07
